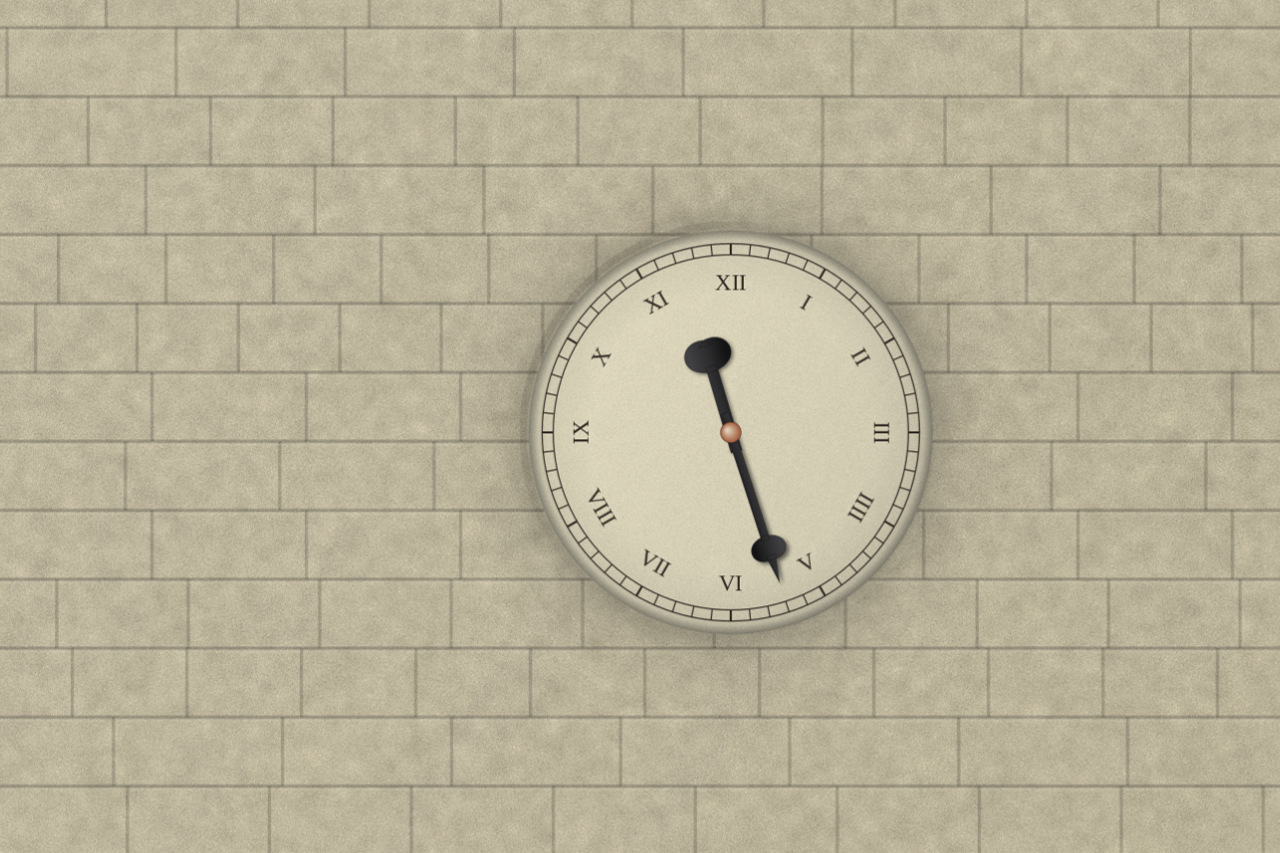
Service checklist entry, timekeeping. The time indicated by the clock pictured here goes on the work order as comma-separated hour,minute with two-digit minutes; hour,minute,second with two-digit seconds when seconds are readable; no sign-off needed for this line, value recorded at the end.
11,27
